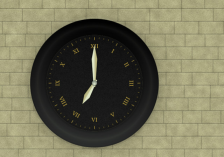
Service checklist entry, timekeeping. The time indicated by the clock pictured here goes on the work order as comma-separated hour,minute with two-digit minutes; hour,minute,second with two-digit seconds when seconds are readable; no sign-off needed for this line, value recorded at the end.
7,00
